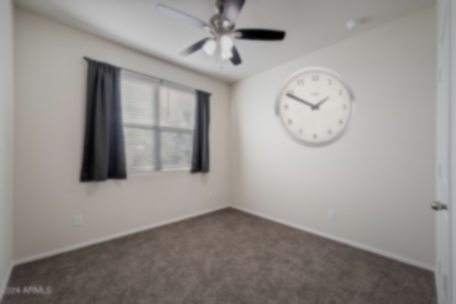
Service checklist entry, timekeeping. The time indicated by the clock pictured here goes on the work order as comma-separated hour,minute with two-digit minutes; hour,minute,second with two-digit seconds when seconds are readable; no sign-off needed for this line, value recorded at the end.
1,49
